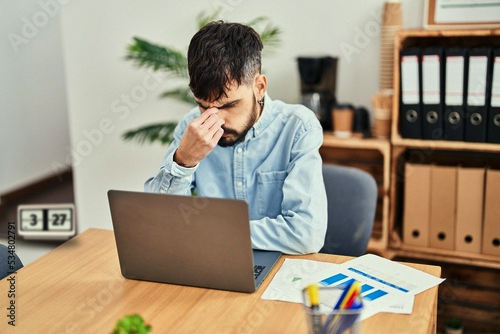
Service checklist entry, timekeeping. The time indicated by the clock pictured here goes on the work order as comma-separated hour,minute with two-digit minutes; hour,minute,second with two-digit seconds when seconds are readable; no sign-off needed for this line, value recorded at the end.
3,27
